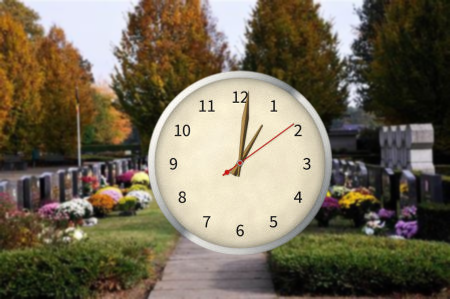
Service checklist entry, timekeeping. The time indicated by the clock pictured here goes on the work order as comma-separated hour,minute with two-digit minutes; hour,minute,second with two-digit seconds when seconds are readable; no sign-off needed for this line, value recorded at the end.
1,01,09
